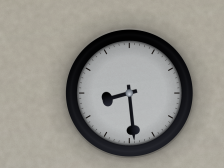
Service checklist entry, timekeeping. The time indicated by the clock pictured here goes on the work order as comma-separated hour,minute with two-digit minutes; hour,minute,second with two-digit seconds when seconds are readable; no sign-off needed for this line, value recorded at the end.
8,29
